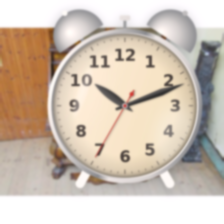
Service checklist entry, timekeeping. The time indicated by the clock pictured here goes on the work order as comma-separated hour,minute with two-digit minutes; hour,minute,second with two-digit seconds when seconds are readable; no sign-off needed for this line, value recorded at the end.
10,11,35
